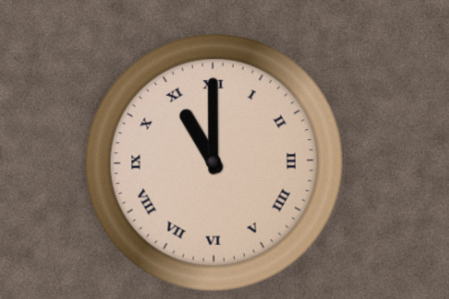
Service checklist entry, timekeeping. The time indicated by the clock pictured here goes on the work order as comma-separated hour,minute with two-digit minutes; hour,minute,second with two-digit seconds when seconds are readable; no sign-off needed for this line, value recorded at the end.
11,00
